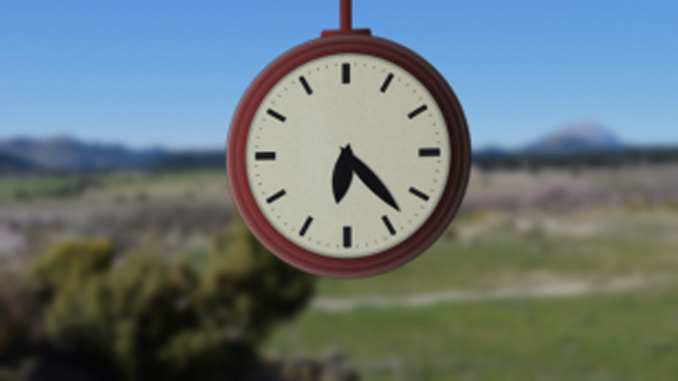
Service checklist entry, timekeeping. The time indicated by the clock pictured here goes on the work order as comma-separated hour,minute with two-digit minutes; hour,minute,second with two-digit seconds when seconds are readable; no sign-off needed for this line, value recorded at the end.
6,23
